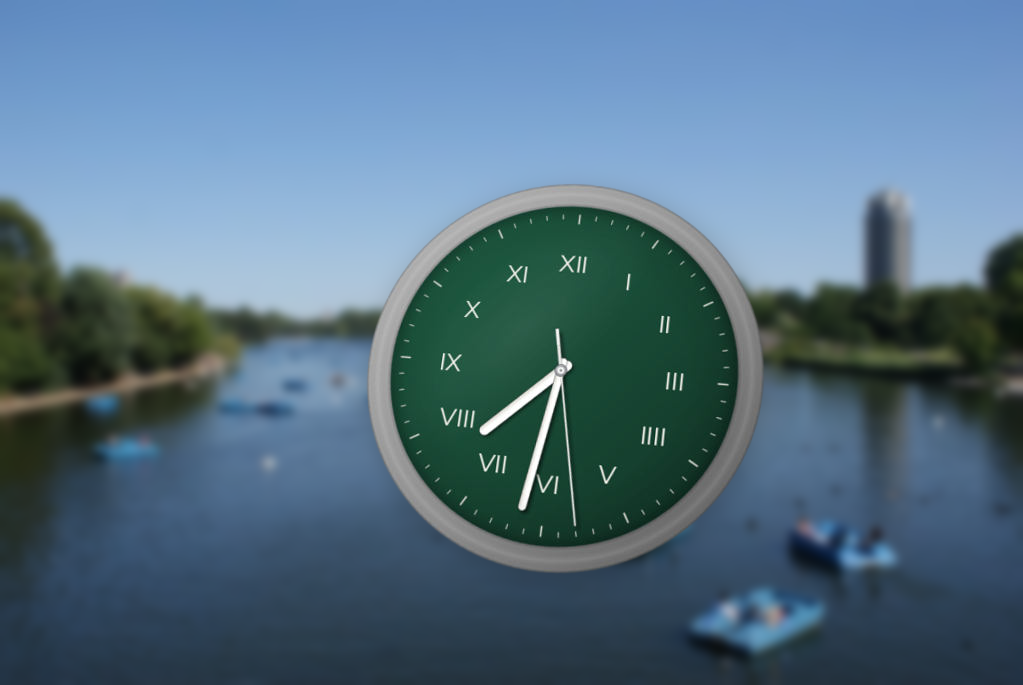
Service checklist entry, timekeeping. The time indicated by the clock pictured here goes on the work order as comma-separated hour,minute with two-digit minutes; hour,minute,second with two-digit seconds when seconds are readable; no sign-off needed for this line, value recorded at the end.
7,31,28
